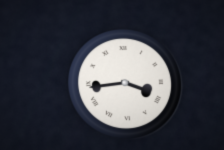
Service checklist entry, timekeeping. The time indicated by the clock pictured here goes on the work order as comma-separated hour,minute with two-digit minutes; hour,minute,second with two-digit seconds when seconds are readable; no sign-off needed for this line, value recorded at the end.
3,44
